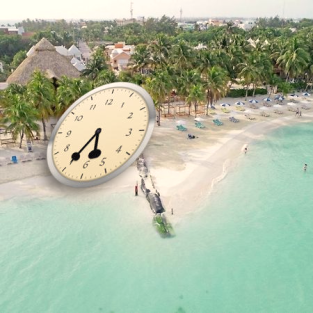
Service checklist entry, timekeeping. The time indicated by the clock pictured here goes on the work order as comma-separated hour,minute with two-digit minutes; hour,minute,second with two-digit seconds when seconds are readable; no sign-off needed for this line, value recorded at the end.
5,35
